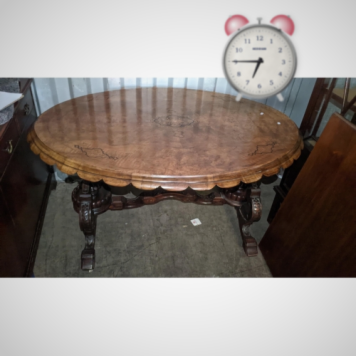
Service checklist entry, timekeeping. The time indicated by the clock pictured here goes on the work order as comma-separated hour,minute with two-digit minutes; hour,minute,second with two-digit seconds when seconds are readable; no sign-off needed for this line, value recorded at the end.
6,45
